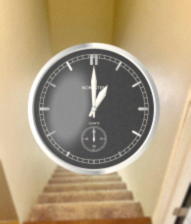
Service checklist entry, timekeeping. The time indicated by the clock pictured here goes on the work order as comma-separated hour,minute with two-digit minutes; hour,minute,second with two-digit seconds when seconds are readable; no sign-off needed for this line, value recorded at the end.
1,00
